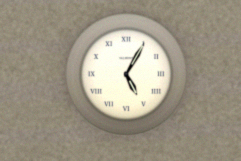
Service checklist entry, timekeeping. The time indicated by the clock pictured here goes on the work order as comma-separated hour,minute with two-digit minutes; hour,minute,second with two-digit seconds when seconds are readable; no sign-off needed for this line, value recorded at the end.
5,05
